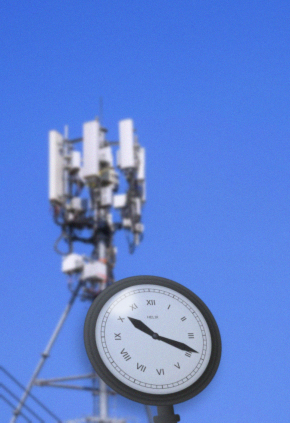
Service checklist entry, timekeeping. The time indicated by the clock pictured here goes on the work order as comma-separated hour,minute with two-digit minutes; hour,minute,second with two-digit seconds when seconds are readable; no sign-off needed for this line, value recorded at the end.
10,19
